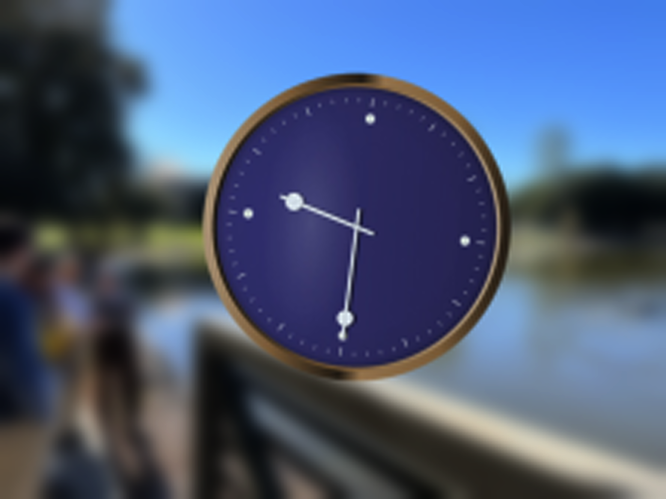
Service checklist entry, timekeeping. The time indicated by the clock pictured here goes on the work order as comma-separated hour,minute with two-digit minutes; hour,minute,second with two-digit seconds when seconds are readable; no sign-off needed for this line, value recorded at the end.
9,30
